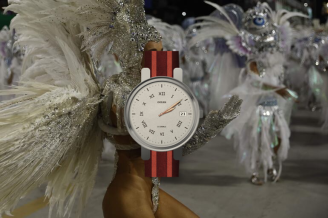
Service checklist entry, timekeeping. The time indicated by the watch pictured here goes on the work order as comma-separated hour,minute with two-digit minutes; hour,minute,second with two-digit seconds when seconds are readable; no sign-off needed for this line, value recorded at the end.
2,09
